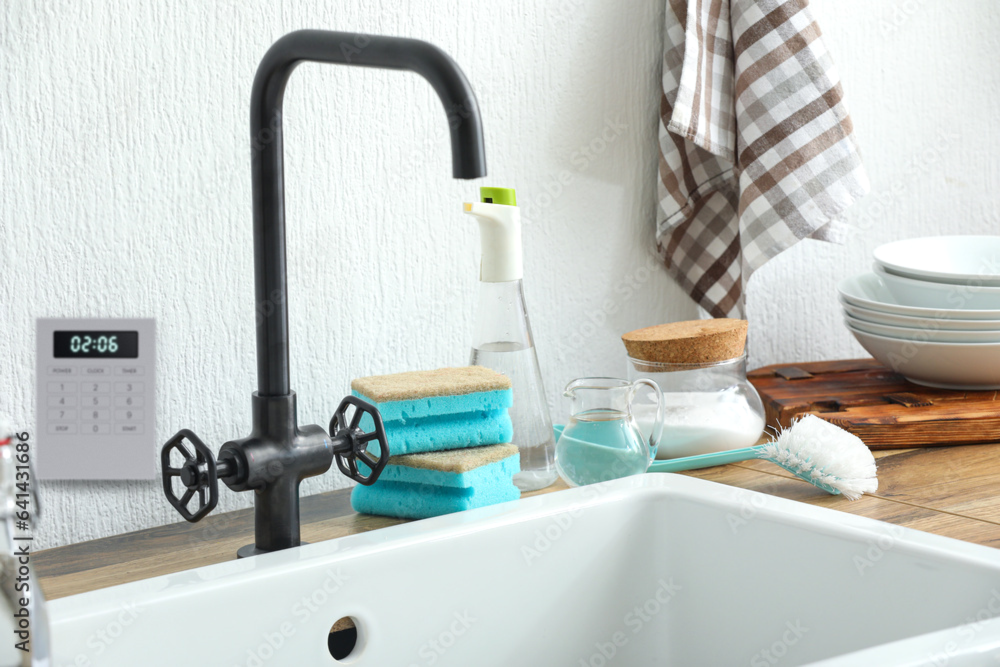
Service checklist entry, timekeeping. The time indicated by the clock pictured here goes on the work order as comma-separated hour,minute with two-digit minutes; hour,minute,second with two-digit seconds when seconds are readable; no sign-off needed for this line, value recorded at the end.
2,06
